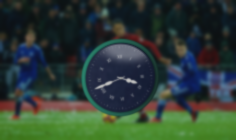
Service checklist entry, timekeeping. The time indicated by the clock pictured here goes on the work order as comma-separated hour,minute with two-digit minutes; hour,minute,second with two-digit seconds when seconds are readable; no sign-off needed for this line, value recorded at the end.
3,42
